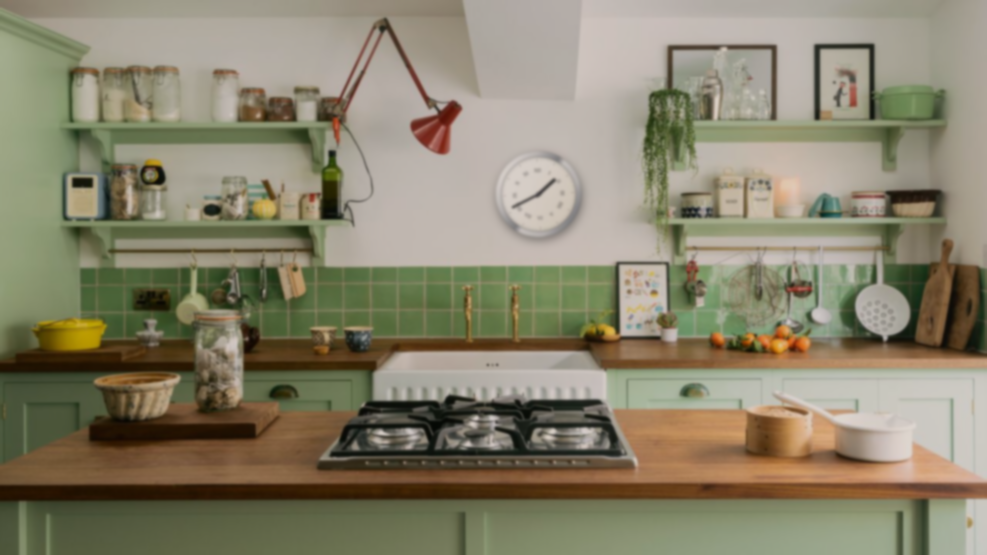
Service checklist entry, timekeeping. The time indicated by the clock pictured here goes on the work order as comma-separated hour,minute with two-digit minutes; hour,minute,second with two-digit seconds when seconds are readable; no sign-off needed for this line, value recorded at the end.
1,41
